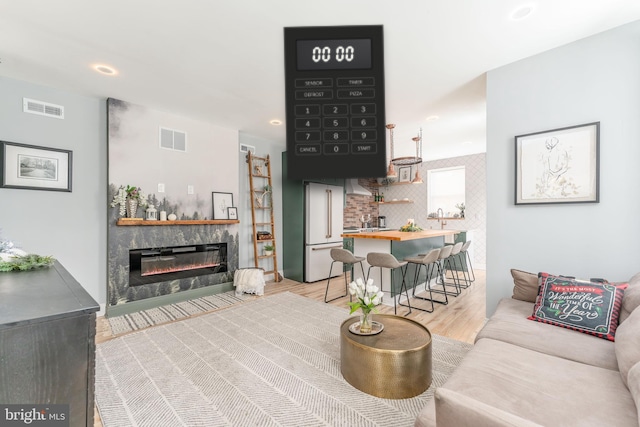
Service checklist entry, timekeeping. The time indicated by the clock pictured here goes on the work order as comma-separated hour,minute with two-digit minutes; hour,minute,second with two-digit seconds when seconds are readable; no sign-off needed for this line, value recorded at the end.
0,00
